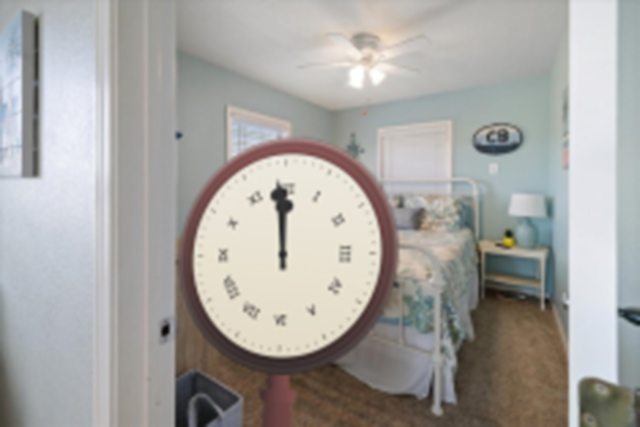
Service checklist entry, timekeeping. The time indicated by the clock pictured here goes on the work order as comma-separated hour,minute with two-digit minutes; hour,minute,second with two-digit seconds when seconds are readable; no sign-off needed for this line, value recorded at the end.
11,59
